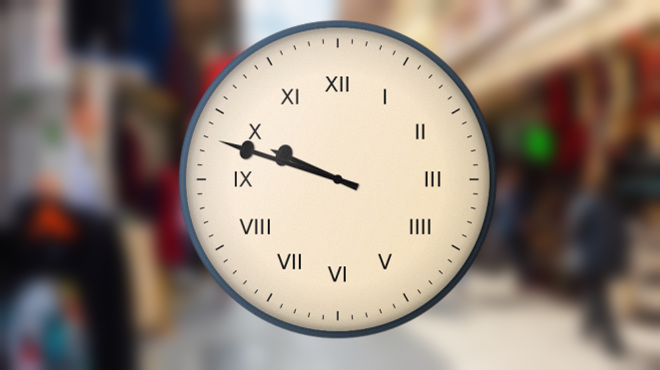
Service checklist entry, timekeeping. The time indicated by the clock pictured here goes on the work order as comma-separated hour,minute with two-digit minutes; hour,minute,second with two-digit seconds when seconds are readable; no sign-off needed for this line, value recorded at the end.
9,48
